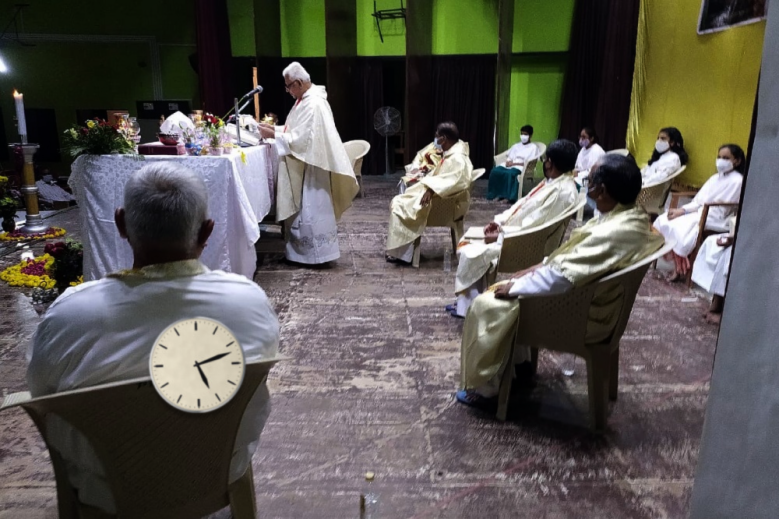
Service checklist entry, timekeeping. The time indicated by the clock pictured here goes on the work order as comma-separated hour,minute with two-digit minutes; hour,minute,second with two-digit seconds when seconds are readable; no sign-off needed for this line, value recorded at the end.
5,12
